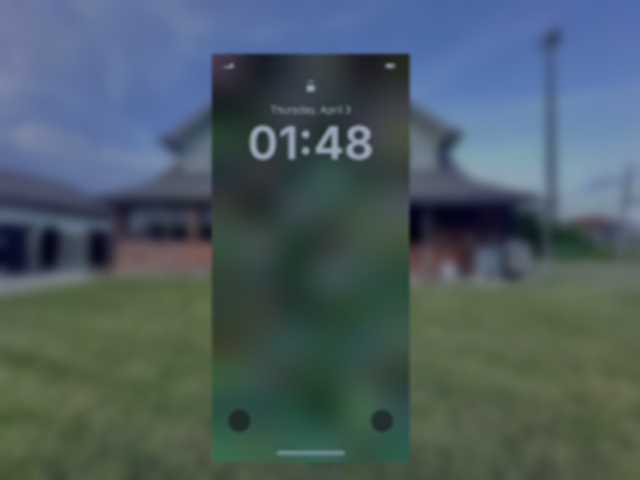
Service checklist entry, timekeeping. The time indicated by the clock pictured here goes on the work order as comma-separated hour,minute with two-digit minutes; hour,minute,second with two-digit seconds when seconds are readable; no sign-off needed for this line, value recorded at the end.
1,48
